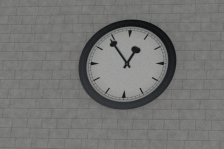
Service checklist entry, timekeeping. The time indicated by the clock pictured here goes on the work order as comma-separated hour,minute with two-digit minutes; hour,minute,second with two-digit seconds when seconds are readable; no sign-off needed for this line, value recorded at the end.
12,54
